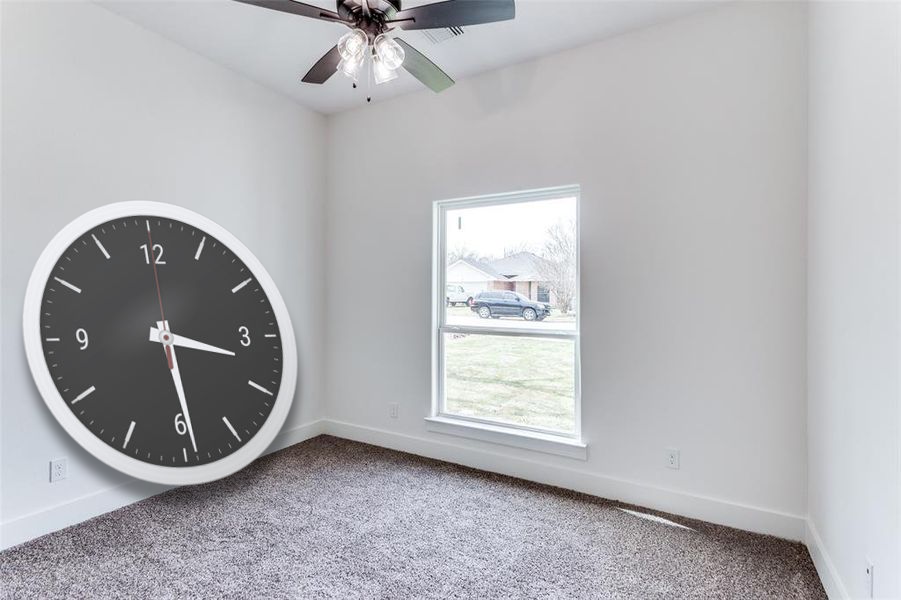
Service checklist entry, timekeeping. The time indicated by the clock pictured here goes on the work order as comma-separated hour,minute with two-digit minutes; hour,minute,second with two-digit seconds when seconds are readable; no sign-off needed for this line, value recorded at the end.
3,29,00
